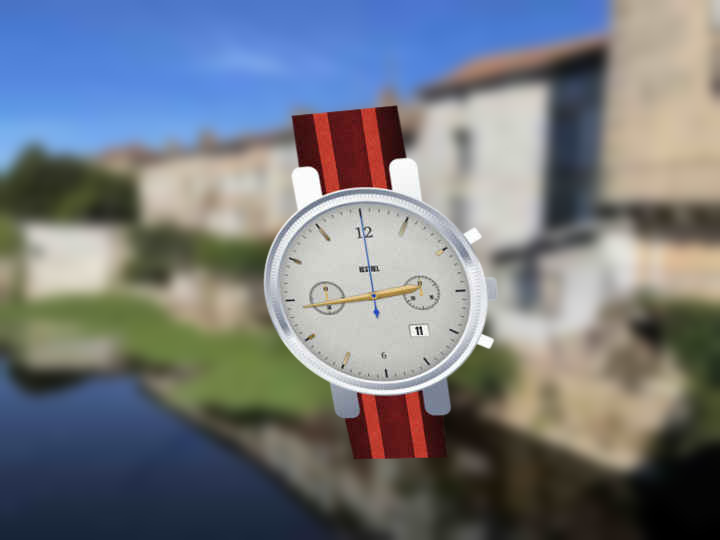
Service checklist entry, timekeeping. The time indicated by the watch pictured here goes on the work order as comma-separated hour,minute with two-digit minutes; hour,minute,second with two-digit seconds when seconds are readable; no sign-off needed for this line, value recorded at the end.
2,44
